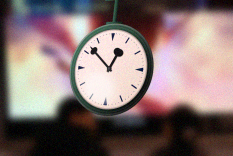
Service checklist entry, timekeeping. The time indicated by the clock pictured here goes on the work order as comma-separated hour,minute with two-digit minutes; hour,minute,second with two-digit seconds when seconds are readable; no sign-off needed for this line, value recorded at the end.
12,52
